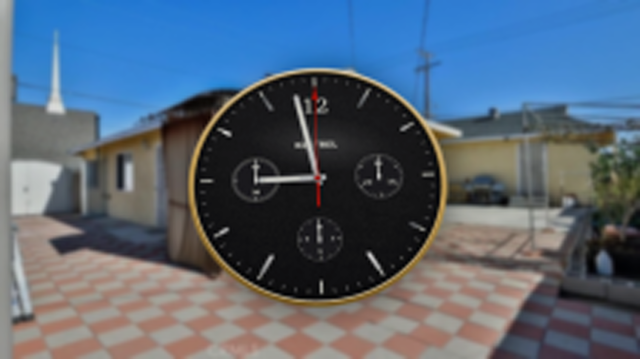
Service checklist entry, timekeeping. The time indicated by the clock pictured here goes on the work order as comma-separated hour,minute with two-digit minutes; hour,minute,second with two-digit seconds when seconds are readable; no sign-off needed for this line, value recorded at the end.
8,58
